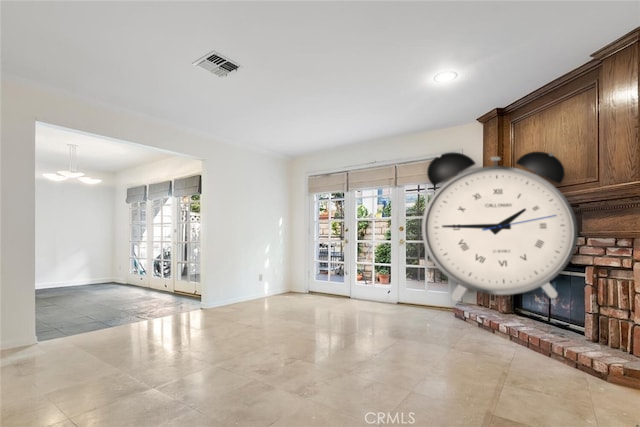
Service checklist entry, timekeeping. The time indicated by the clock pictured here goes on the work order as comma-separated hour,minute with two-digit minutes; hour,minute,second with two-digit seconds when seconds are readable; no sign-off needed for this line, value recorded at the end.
1,45,13
